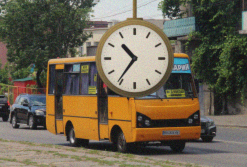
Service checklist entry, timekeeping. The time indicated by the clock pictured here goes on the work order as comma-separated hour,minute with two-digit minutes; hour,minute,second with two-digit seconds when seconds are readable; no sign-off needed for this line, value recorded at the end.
10,36
